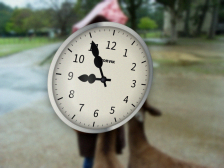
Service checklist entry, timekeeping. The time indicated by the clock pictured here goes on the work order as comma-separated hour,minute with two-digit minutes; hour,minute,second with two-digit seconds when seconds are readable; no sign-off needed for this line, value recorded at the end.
8,55
